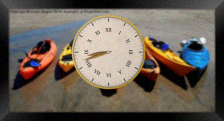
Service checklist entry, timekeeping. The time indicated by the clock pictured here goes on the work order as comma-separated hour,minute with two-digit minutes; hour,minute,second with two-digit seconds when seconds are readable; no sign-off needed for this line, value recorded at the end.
8,42
